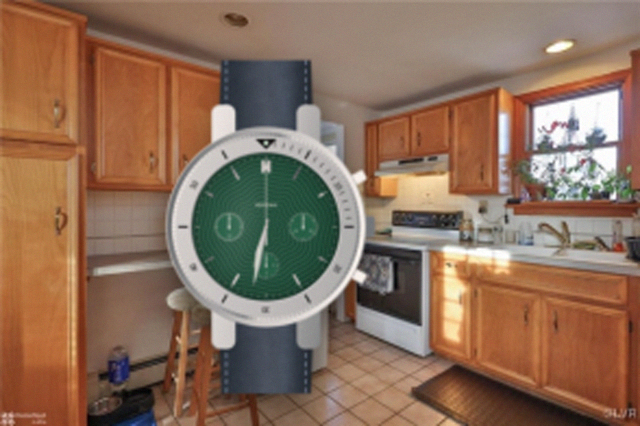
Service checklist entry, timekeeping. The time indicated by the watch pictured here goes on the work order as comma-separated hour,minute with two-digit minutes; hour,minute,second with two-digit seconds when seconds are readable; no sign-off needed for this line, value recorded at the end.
6,32
